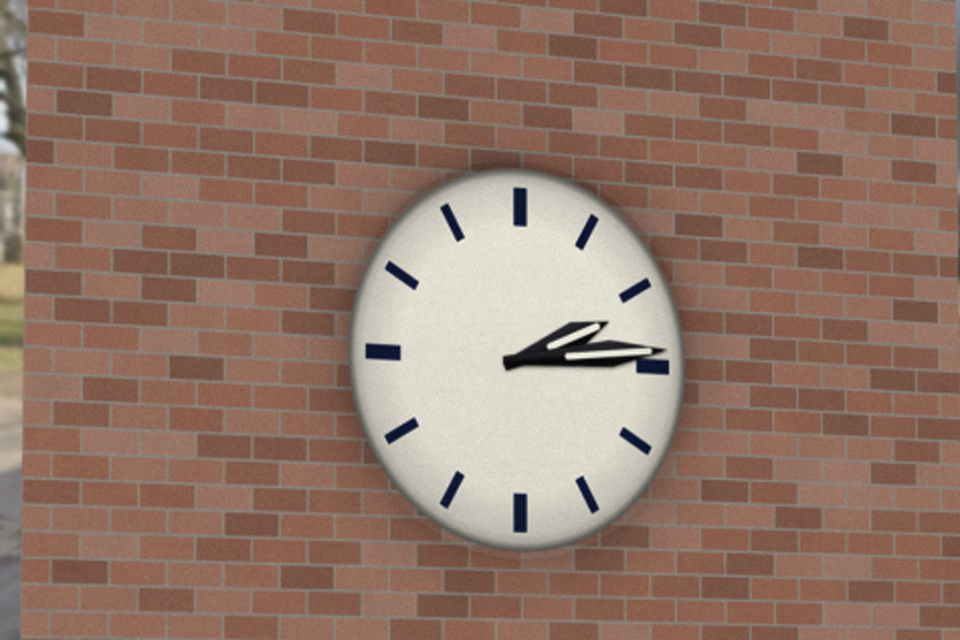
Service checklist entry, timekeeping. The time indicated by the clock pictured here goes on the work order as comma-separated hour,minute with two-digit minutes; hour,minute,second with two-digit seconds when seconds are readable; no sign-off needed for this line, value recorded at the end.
2,14
